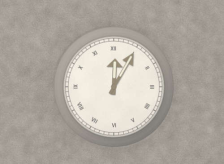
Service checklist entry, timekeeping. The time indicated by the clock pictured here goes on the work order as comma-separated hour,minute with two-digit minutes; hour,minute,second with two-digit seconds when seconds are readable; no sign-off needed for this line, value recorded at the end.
12,05
